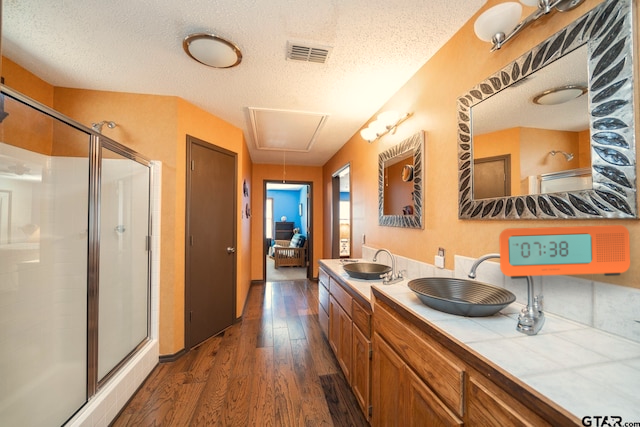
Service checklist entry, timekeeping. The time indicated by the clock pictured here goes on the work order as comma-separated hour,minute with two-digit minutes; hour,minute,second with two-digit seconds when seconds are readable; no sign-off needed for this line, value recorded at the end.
7,38
